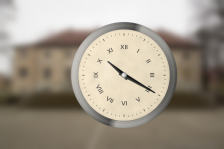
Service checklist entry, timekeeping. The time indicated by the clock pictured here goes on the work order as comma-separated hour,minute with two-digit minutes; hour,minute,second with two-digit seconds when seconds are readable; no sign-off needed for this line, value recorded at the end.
10,20
